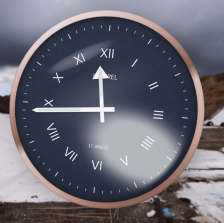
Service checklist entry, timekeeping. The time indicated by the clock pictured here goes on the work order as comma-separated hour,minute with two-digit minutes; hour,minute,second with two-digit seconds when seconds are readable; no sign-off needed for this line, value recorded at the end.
11,44
